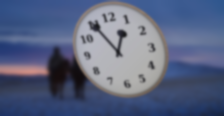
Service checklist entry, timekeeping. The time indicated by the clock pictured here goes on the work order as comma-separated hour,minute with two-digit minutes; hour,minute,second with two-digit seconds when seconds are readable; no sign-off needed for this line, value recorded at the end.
12,55
